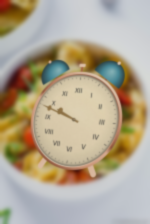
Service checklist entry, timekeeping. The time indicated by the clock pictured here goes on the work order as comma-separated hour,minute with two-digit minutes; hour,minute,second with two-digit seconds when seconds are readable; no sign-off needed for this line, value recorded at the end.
9,48
